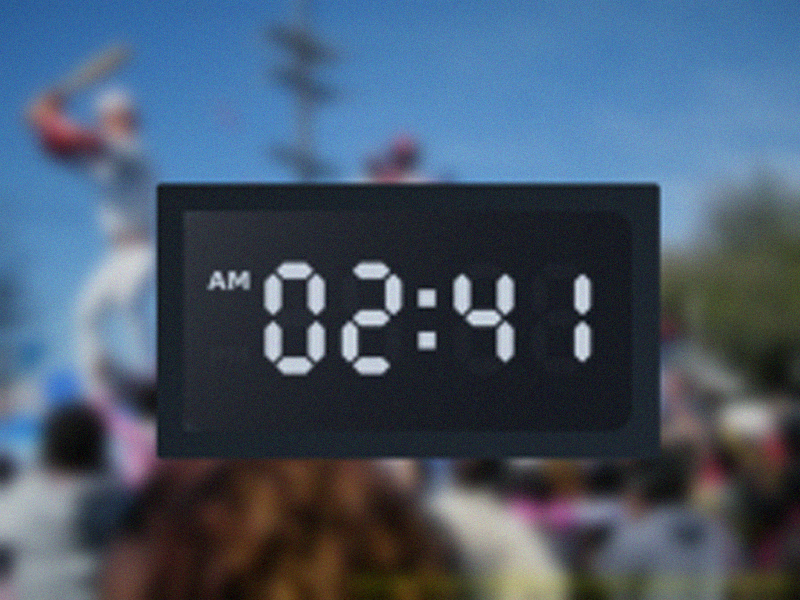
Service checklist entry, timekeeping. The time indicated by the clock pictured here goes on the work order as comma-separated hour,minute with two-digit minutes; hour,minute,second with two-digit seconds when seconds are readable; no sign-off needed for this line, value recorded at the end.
2,41
